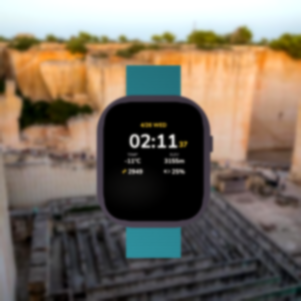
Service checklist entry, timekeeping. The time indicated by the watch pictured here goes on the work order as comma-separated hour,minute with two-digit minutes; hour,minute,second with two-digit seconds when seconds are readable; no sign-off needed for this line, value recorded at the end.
2,11
